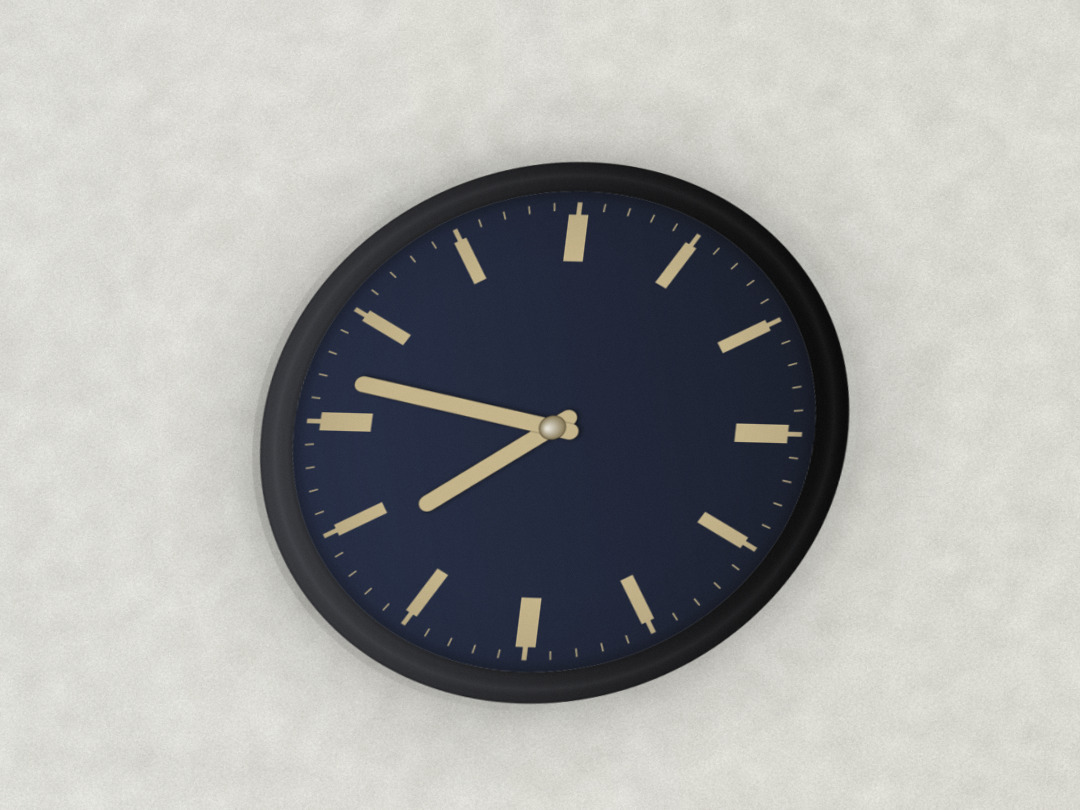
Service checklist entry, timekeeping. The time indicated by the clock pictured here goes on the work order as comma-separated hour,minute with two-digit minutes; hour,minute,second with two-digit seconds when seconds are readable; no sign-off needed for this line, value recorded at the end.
7,47
